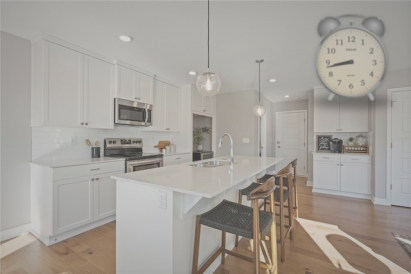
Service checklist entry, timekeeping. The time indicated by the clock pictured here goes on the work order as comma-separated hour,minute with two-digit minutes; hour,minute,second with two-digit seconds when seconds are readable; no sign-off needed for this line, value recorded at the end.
8,43
